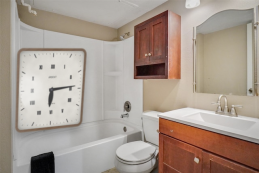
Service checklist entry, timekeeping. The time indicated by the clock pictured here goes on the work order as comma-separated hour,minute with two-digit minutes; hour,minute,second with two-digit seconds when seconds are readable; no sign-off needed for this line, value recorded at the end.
6,14
